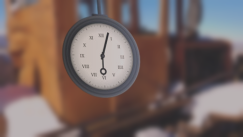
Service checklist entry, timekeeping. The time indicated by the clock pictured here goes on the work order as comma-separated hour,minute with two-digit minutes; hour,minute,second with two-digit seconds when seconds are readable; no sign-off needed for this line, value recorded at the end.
6,03
